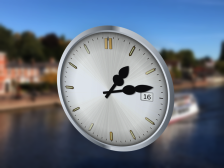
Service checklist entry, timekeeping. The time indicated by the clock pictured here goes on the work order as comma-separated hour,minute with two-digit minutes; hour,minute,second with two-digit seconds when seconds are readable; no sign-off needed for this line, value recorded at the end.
1,13
